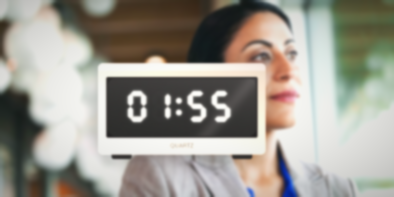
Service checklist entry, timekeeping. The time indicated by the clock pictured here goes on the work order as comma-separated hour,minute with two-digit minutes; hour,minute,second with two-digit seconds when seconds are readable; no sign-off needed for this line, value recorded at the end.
1,55
